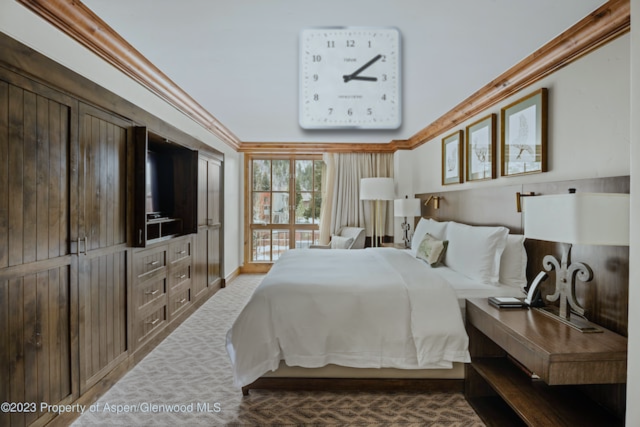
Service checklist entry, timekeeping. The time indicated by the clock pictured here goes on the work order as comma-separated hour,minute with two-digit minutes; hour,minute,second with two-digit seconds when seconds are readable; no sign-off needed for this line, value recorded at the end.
3,09
